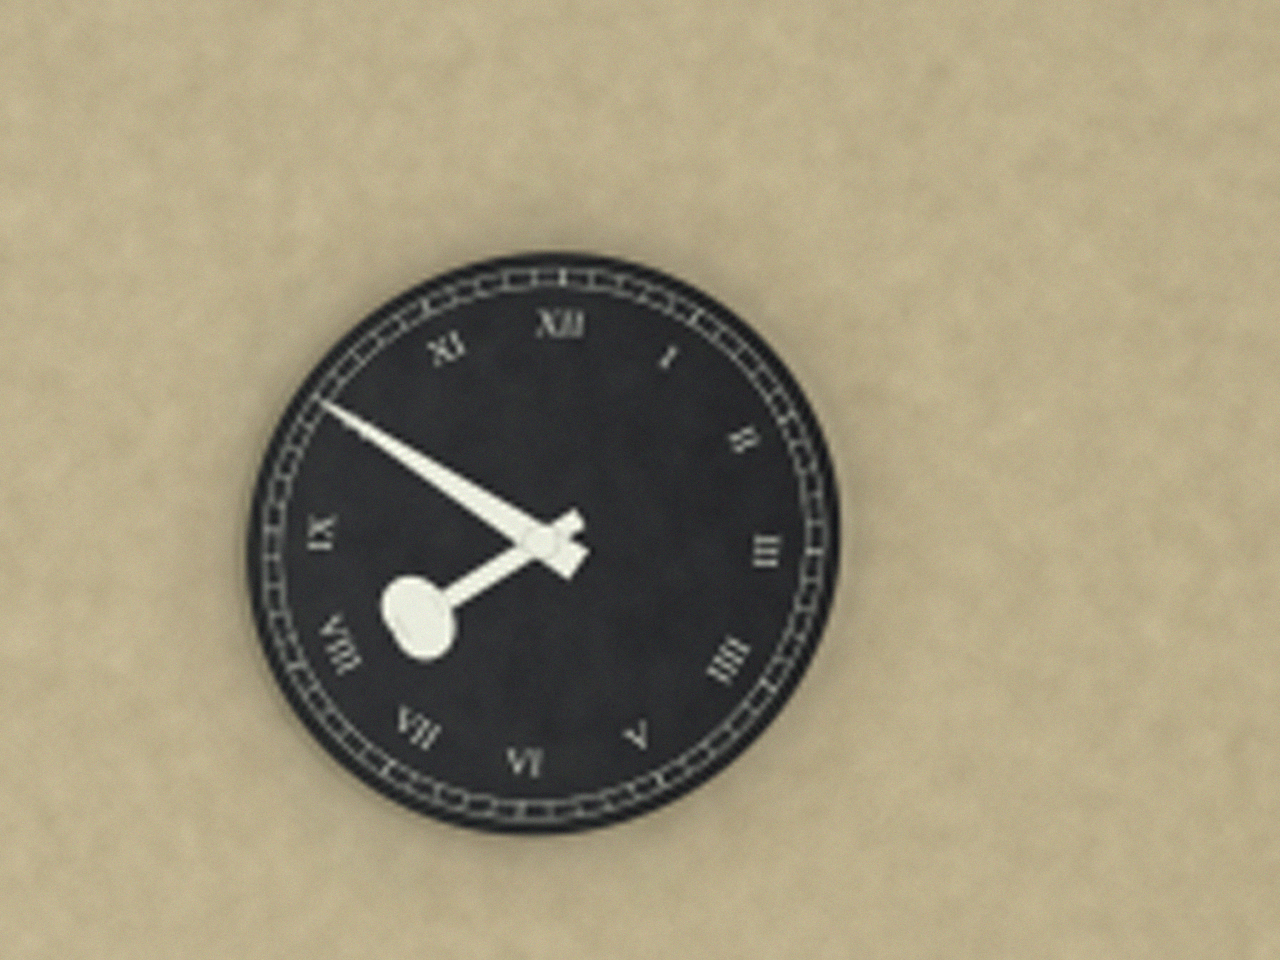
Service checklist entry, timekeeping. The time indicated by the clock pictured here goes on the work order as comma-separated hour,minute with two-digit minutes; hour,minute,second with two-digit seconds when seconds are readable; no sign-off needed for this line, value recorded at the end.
7,50
